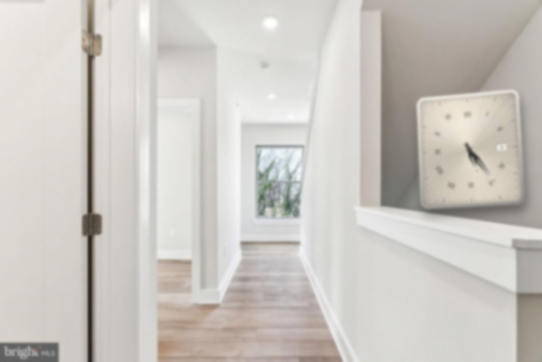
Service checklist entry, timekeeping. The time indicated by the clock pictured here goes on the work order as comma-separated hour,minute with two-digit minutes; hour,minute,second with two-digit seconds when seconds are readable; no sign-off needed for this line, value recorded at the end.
5,24
